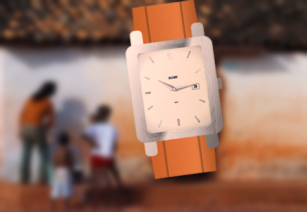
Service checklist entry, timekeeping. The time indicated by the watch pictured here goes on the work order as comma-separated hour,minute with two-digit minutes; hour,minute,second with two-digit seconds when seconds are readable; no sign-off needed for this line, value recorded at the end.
10,14
